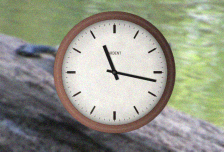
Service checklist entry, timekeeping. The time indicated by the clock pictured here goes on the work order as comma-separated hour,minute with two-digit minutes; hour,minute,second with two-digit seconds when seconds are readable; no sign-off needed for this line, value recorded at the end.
11,17
